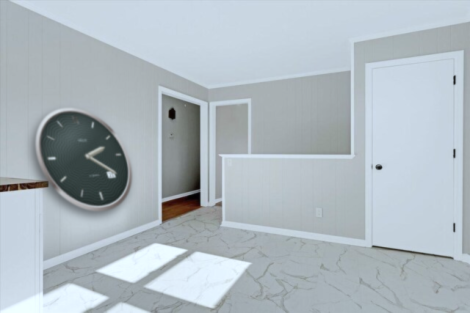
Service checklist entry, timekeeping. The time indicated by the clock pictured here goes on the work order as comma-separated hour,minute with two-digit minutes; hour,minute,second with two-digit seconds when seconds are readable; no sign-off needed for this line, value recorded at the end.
2,21
